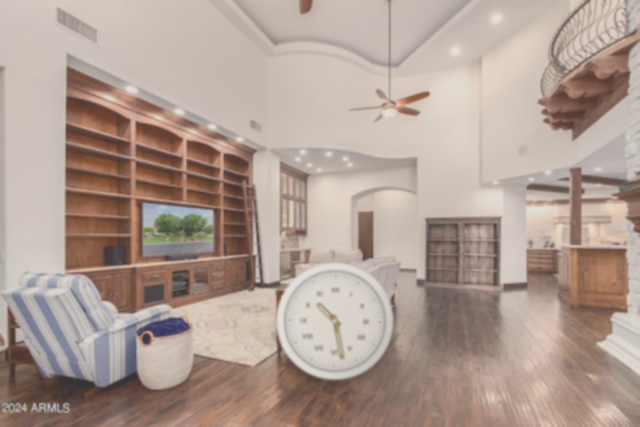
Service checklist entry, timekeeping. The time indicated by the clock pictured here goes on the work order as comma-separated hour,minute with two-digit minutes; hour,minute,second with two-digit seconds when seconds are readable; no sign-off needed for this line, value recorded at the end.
10,28
